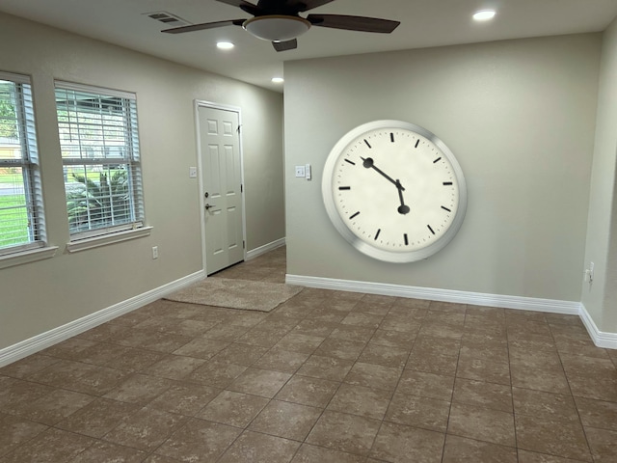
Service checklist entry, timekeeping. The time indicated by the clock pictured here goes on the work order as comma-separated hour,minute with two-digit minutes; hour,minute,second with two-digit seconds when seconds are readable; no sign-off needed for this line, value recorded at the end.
5,52
